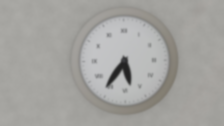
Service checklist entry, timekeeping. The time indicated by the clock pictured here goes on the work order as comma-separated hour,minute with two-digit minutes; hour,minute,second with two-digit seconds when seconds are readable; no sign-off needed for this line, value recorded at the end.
5,36
